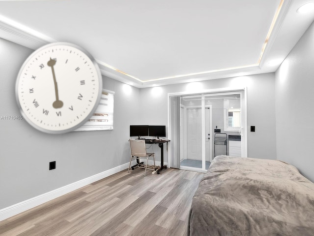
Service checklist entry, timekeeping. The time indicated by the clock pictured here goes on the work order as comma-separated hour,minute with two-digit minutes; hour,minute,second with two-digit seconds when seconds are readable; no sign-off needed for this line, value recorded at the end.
5,59
